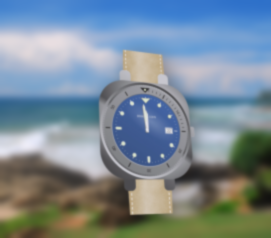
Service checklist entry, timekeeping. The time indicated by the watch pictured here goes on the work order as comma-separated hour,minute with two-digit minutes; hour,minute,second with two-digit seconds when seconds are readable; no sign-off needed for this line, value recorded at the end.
11,59
